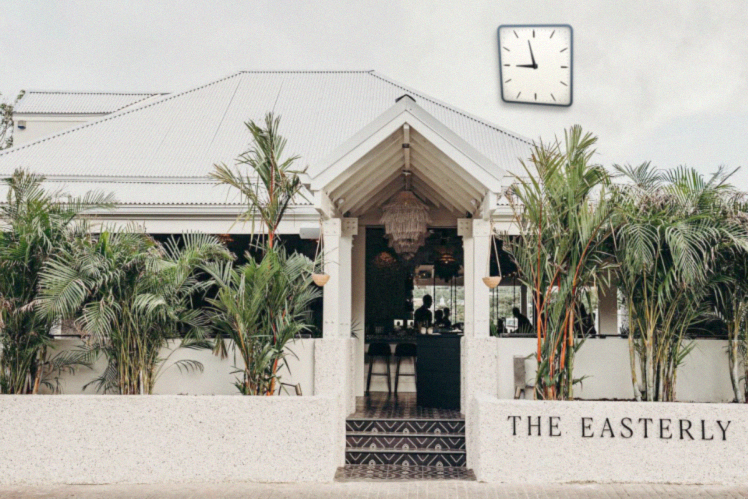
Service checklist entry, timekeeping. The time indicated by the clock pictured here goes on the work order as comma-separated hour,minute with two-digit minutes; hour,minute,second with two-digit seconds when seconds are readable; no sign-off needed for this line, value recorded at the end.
8,58
